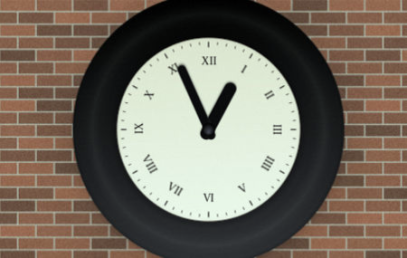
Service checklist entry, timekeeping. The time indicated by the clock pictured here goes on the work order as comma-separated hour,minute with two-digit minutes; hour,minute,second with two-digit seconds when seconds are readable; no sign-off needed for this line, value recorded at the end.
12,56
